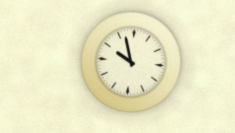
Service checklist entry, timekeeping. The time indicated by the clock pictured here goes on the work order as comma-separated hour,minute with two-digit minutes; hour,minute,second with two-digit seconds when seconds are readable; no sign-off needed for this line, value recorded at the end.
9,57
